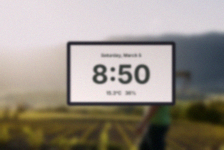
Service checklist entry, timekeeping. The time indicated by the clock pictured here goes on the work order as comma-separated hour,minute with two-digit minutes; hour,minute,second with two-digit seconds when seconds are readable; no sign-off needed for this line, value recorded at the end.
8,50
